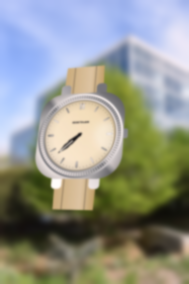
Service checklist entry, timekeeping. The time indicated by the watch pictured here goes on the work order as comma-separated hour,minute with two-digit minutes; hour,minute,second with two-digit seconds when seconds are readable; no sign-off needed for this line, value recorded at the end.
7,38
